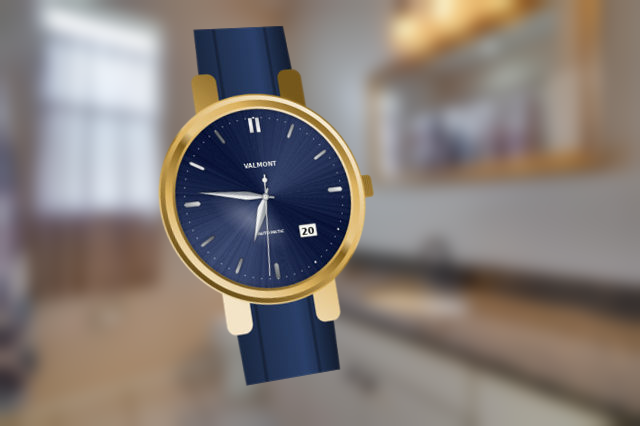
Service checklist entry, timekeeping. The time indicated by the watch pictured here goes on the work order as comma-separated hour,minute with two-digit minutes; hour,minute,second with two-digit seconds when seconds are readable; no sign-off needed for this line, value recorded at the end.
6,46,31
